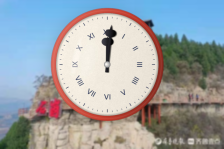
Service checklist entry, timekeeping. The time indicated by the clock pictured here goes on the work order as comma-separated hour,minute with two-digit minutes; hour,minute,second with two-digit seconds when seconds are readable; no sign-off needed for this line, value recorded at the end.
12,01
